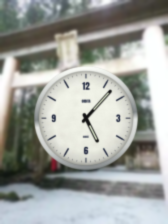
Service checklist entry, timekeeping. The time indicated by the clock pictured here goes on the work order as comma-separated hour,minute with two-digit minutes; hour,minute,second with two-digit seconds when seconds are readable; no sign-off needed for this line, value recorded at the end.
5,07
